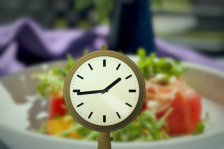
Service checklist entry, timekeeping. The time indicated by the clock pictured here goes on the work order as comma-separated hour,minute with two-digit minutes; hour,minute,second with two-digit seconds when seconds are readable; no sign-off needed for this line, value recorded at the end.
1,44
